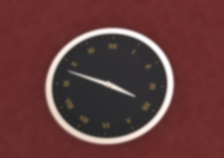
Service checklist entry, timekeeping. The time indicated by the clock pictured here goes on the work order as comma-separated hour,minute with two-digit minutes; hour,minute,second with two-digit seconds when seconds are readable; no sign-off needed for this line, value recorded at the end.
3,48
